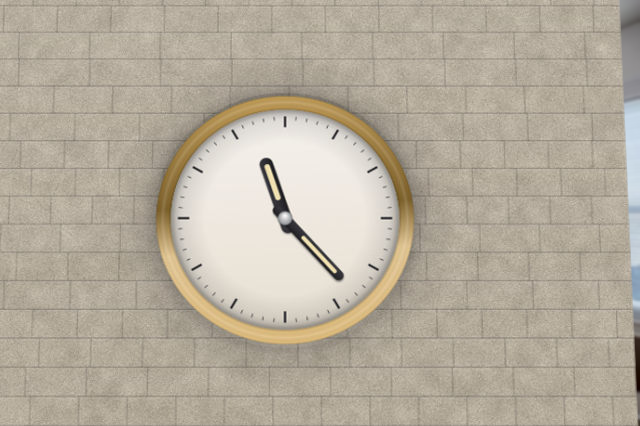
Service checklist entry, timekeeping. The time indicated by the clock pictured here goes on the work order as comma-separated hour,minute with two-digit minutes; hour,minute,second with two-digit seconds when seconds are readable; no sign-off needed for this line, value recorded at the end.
11,23
